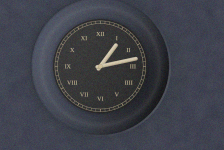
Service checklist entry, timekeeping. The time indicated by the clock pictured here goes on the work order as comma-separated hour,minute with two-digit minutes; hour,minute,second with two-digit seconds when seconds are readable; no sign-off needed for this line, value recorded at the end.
1,13
